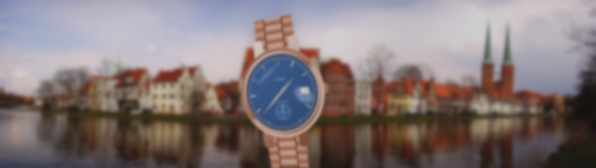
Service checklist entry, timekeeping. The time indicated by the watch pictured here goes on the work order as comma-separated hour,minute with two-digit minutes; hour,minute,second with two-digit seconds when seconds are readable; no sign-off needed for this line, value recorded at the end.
1,38
